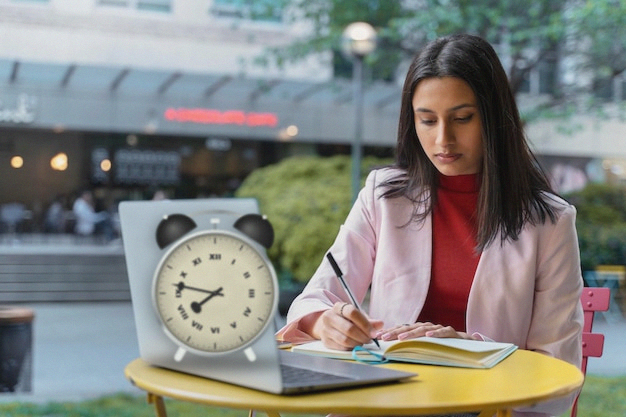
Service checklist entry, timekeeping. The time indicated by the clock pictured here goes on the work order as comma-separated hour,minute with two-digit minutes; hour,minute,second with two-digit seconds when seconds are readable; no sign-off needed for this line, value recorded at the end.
7,47
